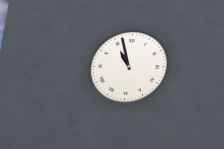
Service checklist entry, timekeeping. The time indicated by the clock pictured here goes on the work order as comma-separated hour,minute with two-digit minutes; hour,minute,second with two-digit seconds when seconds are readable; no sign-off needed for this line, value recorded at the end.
10,57
